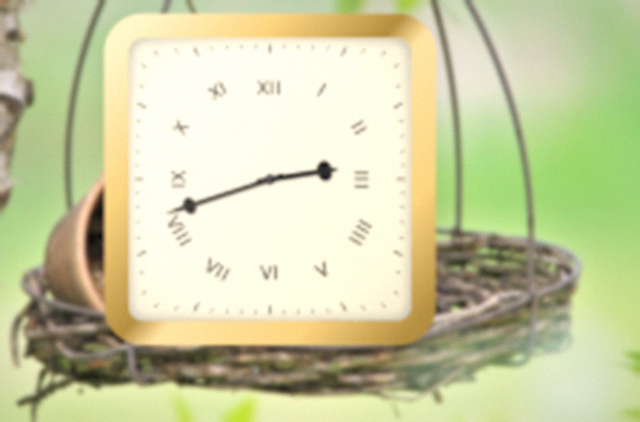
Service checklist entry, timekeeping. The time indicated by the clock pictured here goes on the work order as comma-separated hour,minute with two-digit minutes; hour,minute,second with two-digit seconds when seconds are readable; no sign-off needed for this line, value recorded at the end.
2,42
